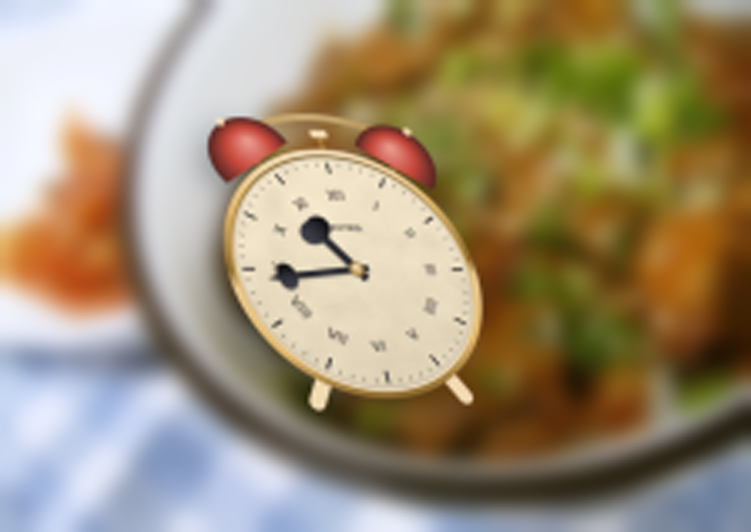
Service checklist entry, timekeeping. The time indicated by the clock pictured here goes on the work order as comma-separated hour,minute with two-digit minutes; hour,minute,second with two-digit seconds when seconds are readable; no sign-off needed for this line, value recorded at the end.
10,44
